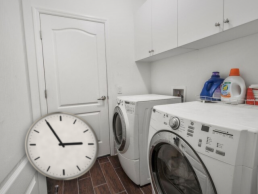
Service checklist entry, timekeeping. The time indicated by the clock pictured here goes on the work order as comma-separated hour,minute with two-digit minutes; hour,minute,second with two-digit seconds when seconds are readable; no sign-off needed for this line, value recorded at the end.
2,55
